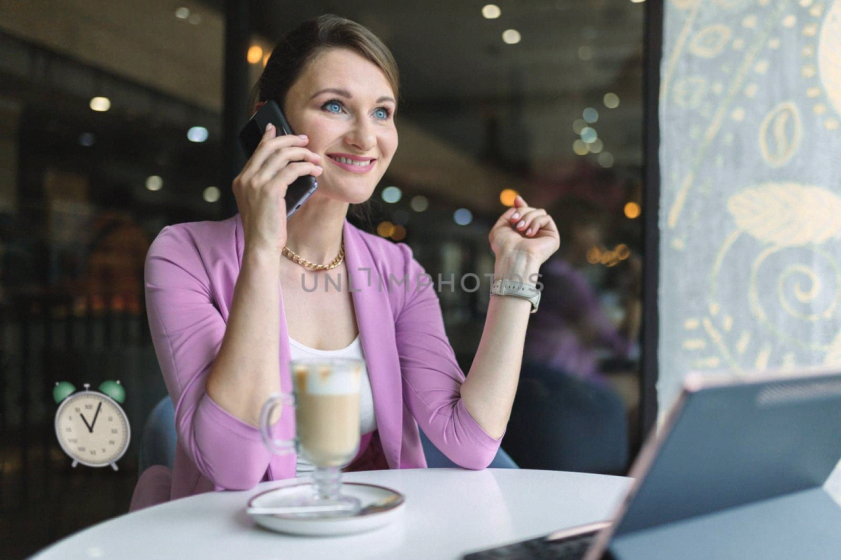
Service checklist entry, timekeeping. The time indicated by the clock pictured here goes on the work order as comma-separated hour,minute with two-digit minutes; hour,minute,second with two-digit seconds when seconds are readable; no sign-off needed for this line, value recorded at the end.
11,04
